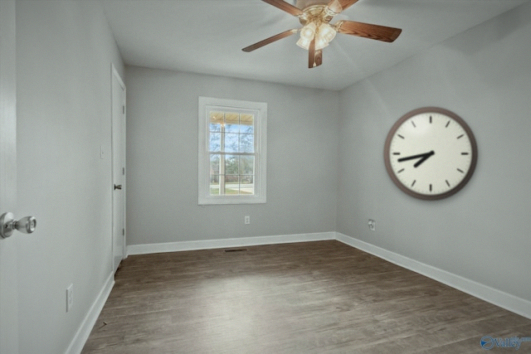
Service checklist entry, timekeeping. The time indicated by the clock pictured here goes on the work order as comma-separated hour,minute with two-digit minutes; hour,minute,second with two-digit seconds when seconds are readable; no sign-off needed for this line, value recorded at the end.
7,43
